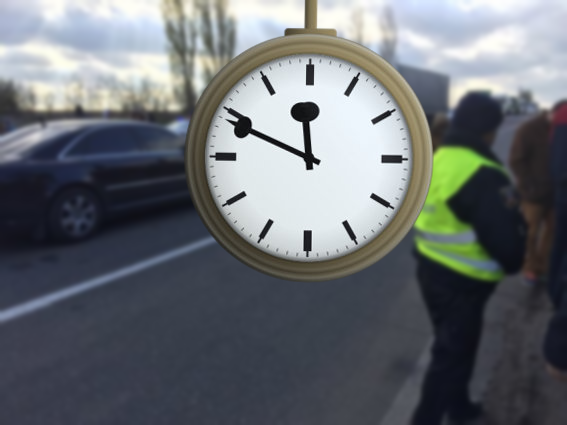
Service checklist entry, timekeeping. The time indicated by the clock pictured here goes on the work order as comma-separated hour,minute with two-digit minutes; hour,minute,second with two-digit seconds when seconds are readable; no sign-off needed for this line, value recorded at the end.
11,49
